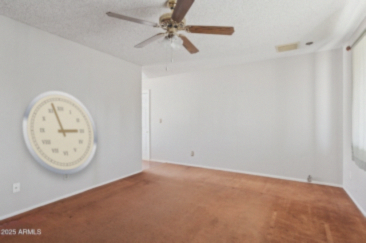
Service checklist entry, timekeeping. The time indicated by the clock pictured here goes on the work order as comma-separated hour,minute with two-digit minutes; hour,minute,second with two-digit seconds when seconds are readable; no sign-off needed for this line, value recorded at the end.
2,57
